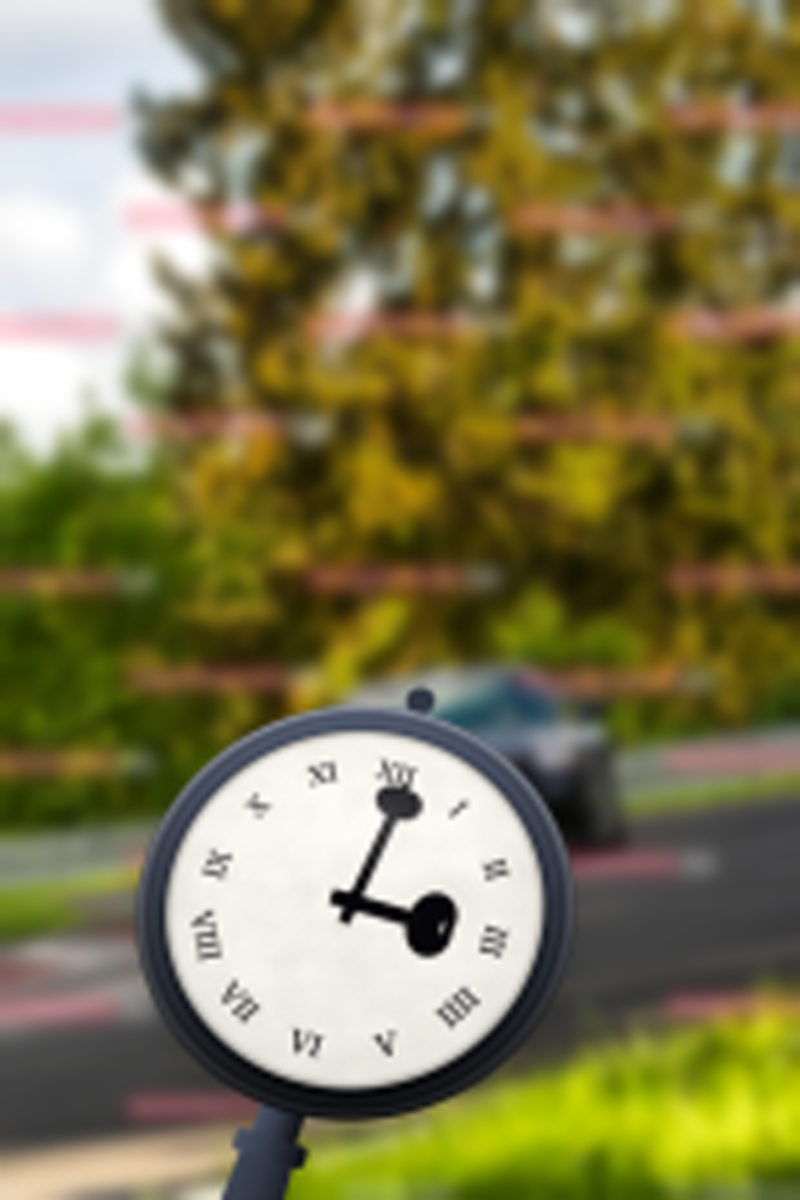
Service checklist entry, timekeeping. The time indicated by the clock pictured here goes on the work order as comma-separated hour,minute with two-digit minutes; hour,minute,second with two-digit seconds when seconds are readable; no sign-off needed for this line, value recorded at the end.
3,01
